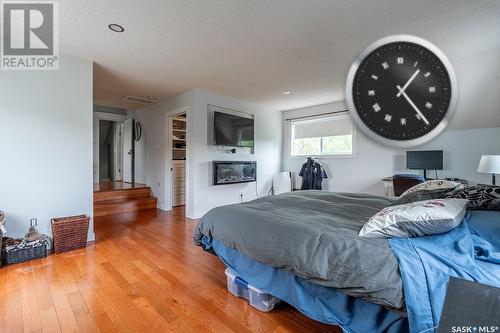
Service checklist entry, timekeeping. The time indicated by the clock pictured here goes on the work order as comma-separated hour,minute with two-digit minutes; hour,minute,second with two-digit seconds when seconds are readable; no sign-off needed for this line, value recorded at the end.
1,24
